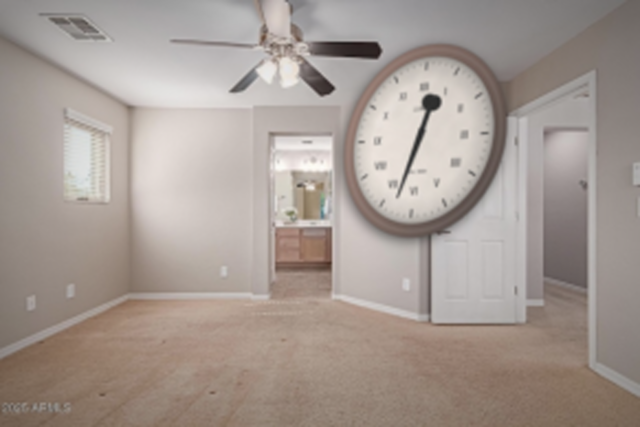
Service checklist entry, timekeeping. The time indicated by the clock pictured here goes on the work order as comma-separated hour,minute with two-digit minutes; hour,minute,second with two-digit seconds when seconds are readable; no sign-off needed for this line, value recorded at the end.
12,33
